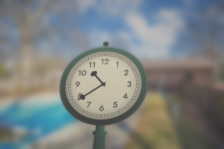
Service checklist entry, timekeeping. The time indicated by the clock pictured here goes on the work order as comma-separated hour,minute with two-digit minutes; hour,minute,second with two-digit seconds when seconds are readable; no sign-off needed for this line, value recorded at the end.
10,39
